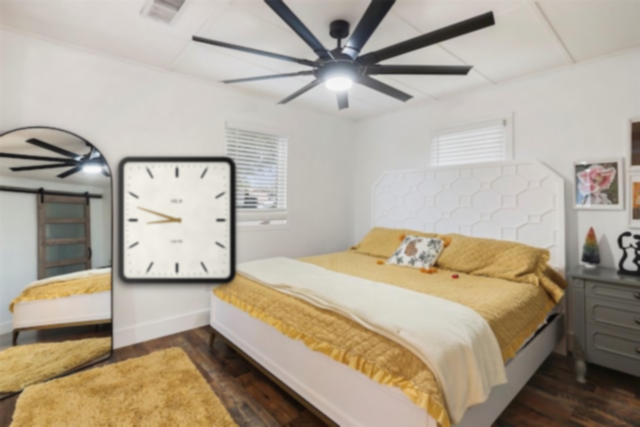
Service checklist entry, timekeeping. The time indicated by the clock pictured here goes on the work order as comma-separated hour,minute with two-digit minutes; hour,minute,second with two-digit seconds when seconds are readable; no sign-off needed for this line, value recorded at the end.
8,48
